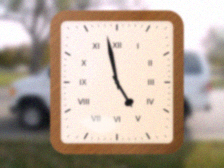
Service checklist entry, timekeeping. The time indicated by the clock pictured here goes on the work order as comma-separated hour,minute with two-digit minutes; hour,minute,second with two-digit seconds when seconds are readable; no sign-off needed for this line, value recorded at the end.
4,58
